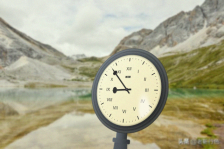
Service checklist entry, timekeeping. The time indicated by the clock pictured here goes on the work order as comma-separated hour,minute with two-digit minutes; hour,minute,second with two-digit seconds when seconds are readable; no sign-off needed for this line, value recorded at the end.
8,53
